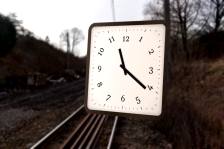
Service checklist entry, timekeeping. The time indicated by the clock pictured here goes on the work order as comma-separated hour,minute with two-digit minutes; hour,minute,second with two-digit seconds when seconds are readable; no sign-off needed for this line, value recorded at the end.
11,21
